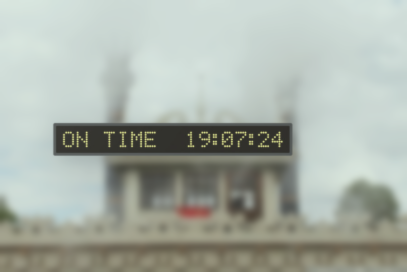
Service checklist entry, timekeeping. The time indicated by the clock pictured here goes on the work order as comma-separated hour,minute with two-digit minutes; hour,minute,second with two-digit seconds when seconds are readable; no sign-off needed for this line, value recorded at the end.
19,07,24
